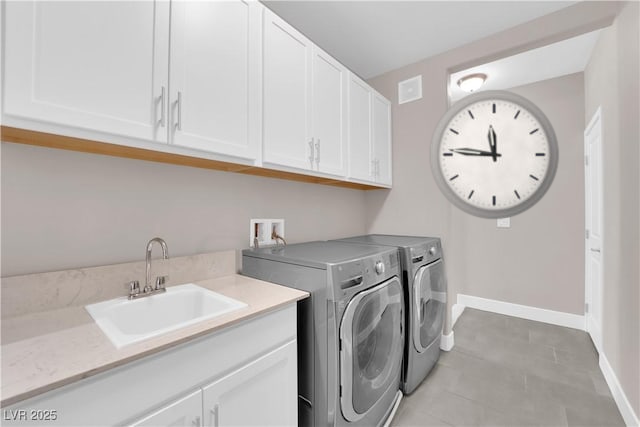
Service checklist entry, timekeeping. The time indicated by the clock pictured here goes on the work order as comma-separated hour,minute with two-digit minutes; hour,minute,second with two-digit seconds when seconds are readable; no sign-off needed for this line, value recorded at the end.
11,46
